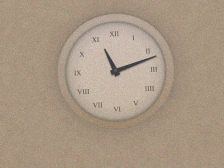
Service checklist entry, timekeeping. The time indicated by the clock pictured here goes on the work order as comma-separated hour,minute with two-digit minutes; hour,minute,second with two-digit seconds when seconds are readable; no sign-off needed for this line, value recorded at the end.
11,12
